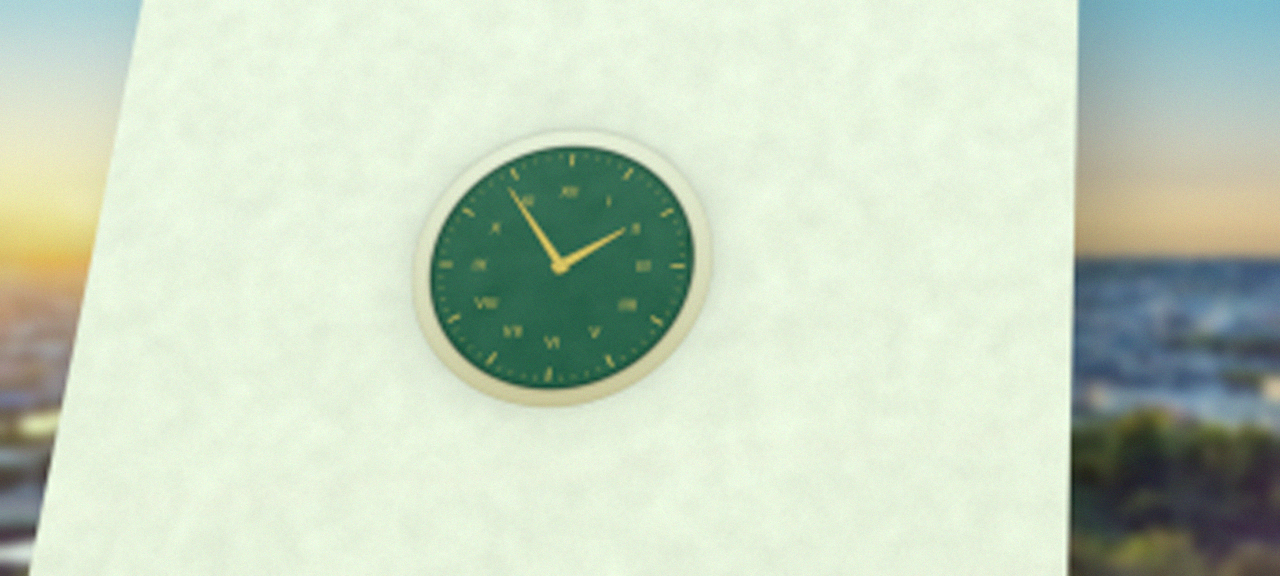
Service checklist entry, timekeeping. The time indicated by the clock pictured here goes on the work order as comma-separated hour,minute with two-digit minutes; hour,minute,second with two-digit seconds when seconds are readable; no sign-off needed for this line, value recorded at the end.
1,54
